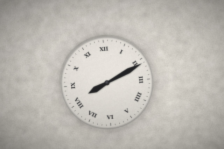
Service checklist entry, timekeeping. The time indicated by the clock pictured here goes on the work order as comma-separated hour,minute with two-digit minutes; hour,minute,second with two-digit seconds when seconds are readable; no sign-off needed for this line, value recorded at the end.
8,11
